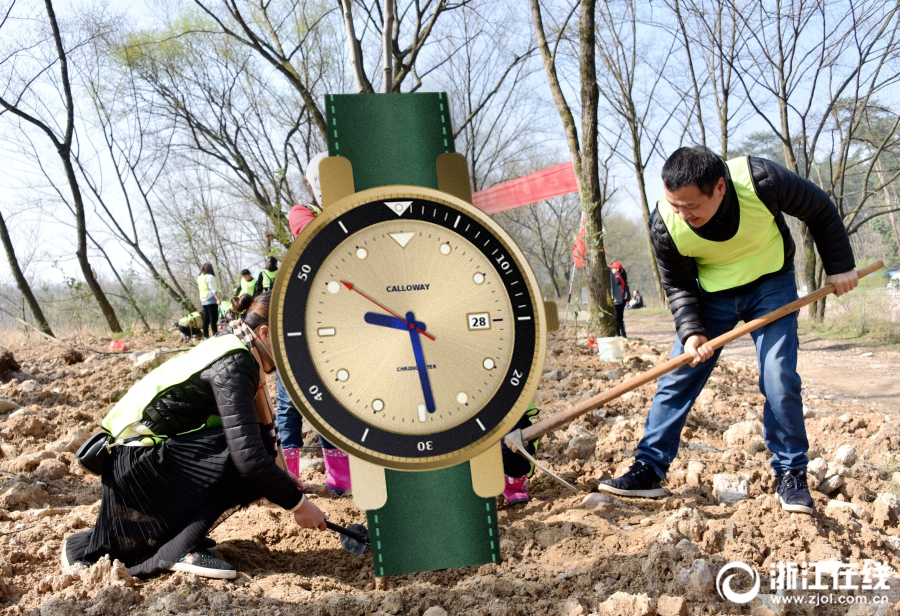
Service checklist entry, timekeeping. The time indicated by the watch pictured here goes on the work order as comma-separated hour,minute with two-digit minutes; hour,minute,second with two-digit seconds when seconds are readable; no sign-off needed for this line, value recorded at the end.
9,28,51
